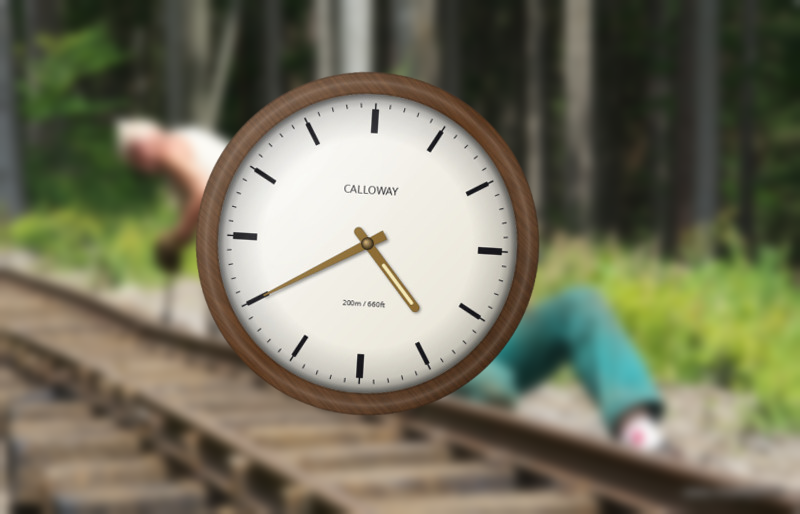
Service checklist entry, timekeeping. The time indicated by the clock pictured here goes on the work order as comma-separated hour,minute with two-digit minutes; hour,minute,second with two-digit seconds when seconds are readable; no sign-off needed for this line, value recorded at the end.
4,40
